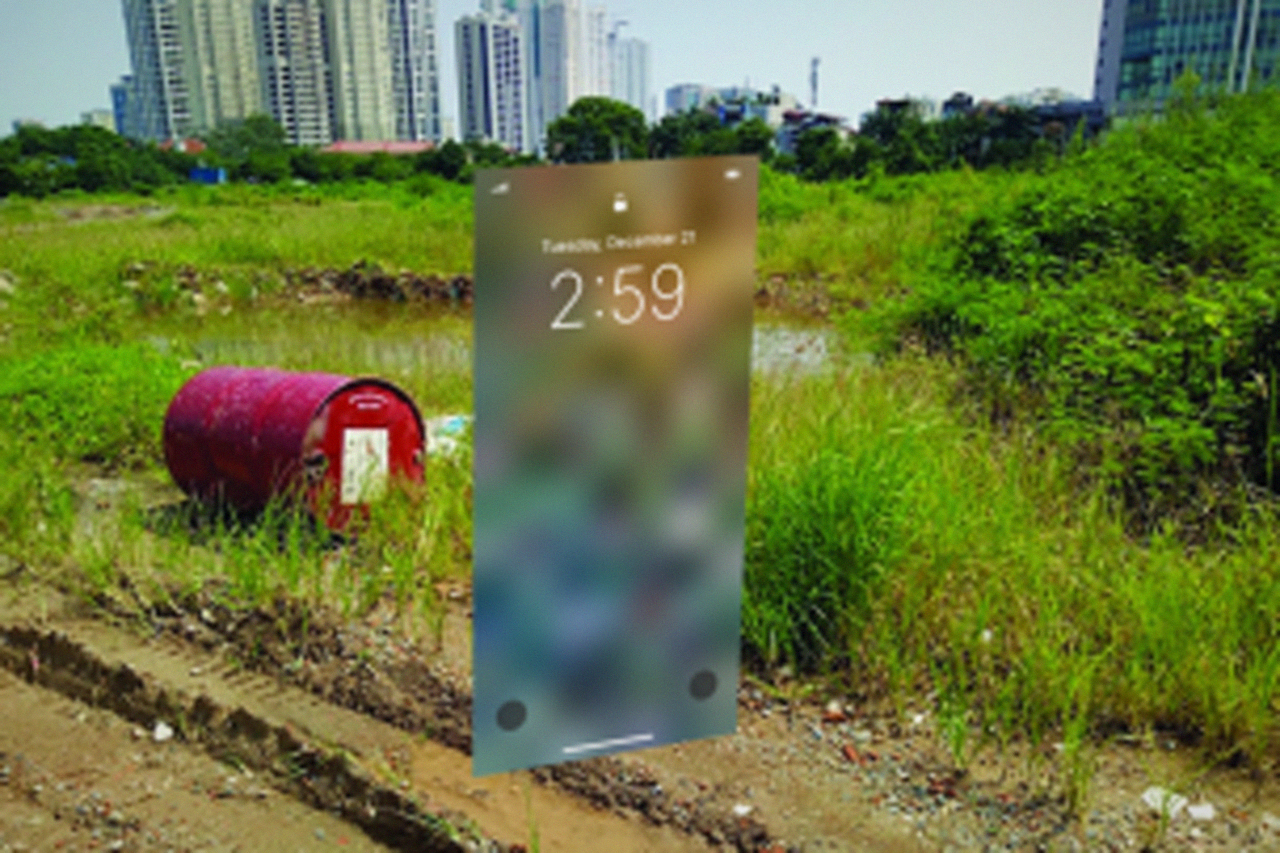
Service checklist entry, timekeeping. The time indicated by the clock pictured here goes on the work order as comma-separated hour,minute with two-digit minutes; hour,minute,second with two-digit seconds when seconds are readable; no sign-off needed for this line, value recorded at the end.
2,59
